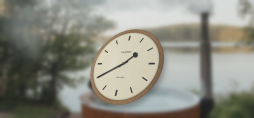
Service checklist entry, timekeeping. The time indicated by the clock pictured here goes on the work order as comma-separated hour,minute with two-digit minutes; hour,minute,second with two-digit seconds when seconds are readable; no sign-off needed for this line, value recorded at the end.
1,40
